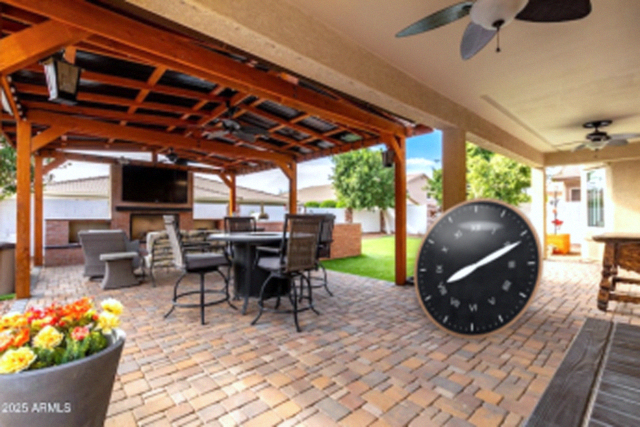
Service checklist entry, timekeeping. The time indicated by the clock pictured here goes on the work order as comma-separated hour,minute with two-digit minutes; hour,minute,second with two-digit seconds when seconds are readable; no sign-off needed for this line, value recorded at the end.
8,11
